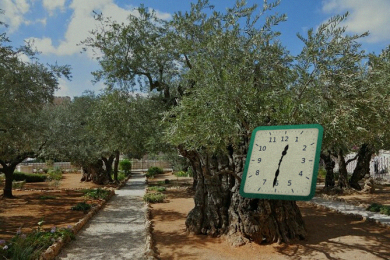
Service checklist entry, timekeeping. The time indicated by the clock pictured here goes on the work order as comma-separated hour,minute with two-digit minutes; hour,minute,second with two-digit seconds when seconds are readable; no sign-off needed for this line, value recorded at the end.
12,31
